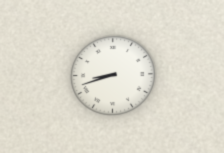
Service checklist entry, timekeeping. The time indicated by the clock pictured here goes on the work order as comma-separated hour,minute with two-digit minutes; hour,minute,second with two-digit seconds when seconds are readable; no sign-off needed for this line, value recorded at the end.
8,42
